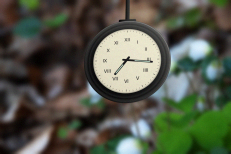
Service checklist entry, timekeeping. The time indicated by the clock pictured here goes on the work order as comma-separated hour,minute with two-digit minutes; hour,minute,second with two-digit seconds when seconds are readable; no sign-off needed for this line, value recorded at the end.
7,16
